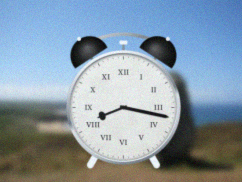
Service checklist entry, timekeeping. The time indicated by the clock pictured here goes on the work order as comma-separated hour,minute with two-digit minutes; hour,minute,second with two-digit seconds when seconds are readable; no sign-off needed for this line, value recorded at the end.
8,17
